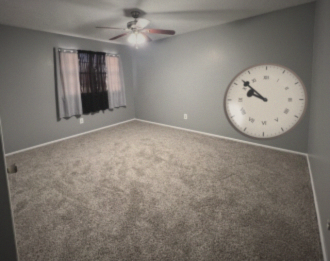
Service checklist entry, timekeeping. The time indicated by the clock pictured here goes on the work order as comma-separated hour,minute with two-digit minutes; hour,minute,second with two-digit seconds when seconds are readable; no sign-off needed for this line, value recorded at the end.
9,52
